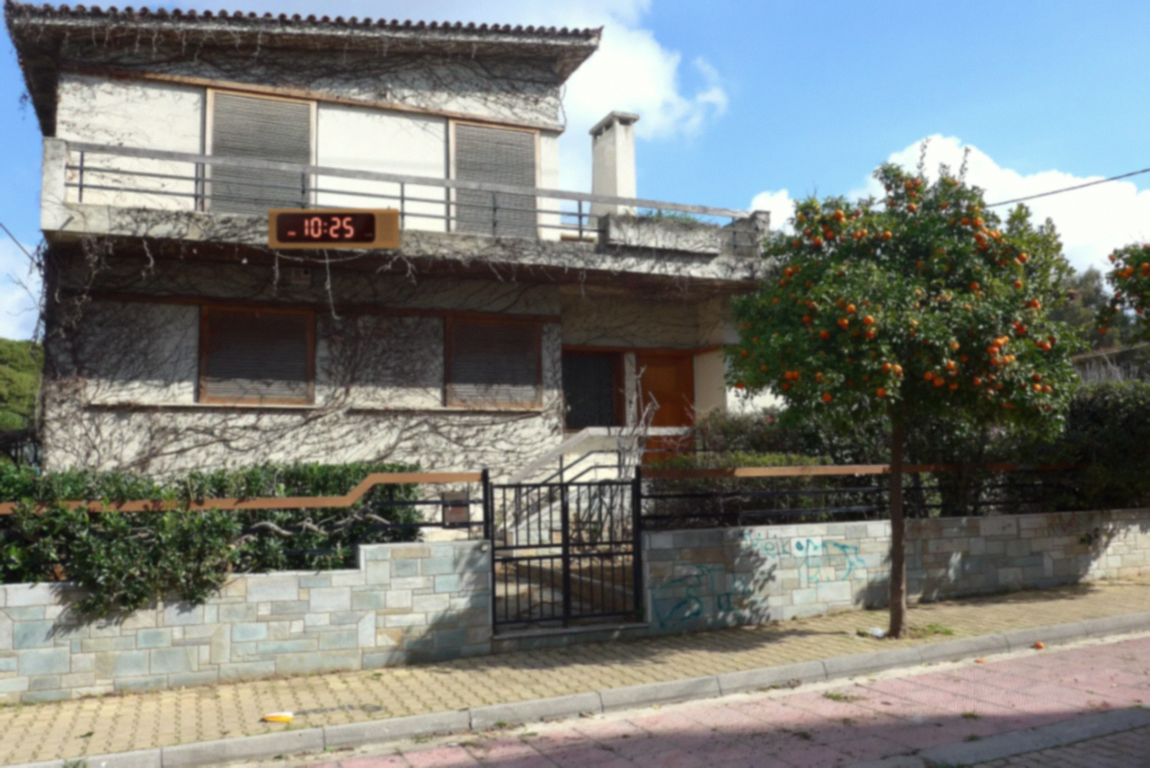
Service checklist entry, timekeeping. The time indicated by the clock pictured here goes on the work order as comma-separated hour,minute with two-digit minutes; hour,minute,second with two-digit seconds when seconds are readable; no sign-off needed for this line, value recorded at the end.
10,25
